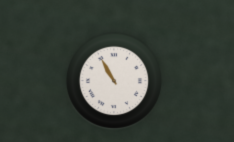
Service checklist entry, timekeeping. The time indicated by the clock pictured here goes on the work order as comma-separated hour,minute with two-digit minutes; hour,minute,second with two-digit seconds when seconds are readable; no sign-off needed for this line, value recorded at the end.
10,55
